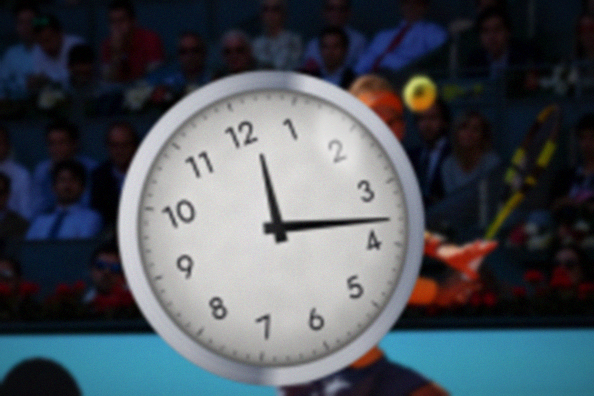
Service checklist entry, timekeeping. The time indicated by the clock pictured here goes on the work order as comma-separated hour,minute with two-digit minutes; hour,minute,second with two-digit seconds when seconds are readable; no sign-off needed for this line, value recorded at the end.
12,18
